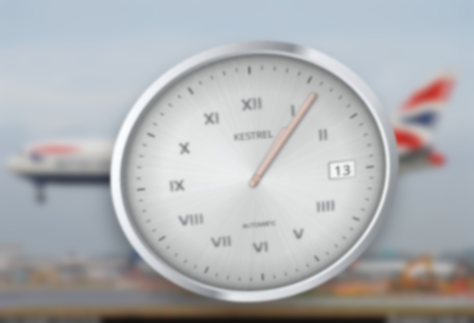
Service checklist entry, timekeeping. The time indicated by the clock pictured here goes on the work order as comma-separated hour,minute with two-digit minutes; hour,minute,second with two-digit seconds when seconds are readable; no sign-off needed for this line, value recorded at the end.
1,06
